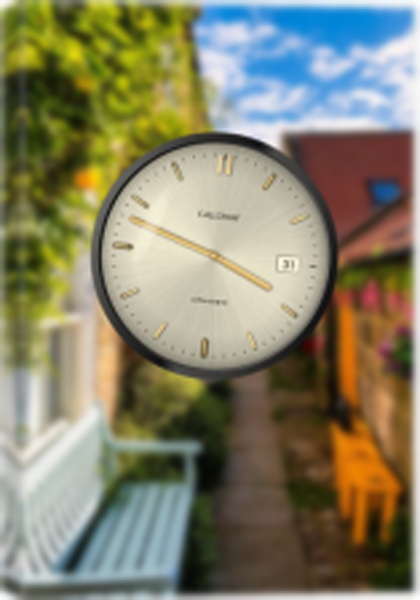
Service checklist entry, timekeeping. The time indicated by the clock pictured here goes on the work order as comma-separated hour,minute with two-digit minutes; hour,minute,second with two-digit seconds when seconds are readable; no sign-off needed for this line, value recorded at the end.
3,48
